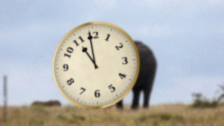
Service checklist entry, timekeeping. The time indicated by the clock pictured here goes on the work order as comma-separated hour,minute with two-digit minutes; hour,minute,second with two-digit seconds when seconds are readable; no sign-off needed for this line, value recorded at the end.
10,59
